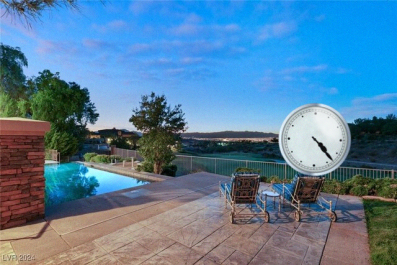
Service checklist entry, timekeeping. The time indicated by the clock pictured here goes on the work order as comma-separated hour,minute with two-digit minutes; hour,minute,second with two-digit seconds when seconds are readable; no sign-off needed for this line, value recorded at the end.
4,23
